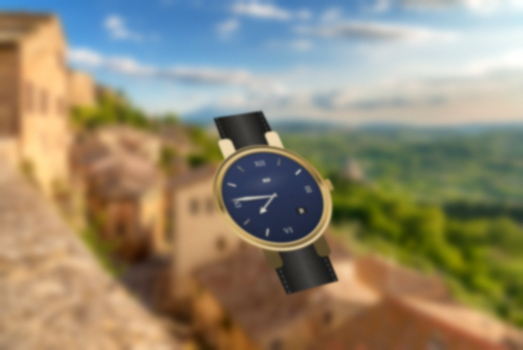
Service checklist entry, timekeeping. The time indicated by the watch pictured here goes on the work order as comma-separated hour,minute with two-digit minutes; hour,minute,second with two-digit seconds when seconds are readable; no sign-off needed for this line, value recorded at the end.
7,46
